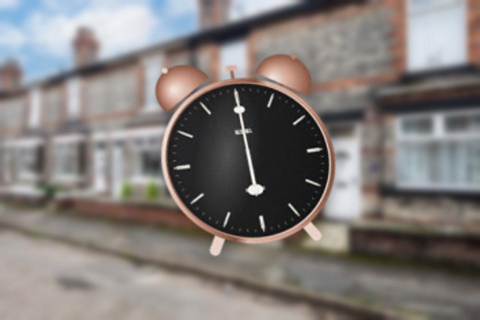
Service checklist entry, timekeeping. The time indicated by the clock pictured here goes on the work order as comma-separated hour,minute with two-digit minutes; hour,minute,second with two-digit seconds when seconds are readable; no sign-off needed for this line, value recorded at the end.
6,00
